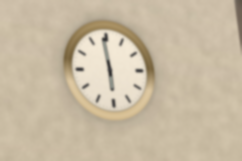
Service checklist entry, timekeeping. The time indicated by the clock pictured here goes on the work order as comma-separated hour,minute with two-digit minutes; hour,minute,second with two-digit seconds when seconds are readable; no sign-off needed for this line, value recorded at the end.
5,59
